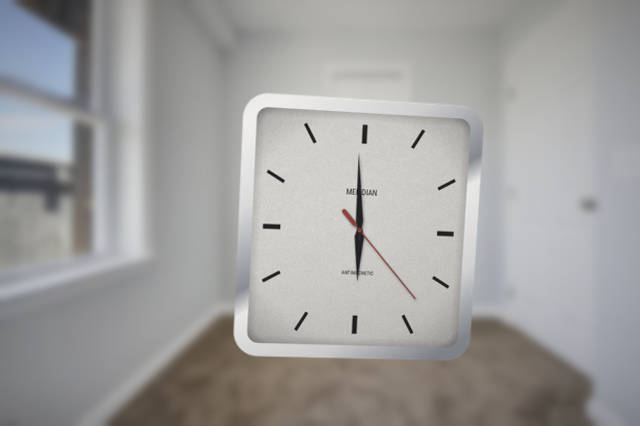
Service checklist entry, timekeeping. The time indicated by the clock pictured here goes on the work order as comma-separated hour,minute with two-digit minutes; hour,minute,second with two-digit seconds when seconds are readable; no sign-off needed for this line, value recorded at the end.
5,59,23
